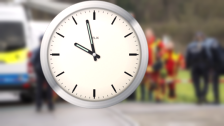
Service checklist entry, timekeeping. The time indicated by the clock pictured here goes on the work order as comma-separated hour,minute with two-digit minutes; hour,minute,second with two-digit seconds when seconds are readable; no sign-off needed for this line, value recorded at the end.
9,58
